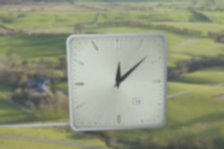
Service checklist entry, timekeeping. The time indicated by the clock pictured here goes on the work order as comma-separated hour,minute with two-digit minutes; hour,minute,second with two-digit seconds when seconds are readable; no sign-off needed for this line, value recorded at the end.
12,08
